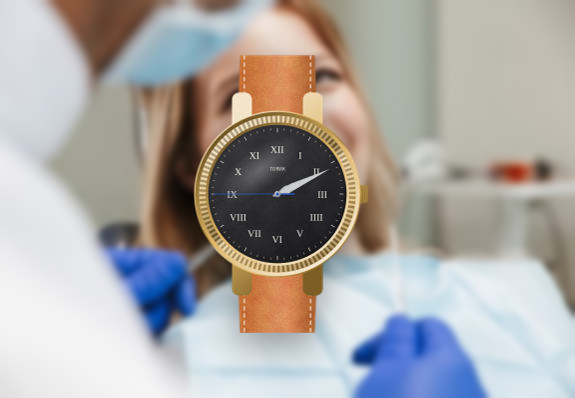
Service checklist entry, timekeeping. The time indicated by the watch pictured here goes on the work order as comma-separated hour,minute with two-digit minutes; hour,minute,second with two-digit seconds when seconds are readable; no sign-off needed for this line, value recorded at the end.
2,10,45
